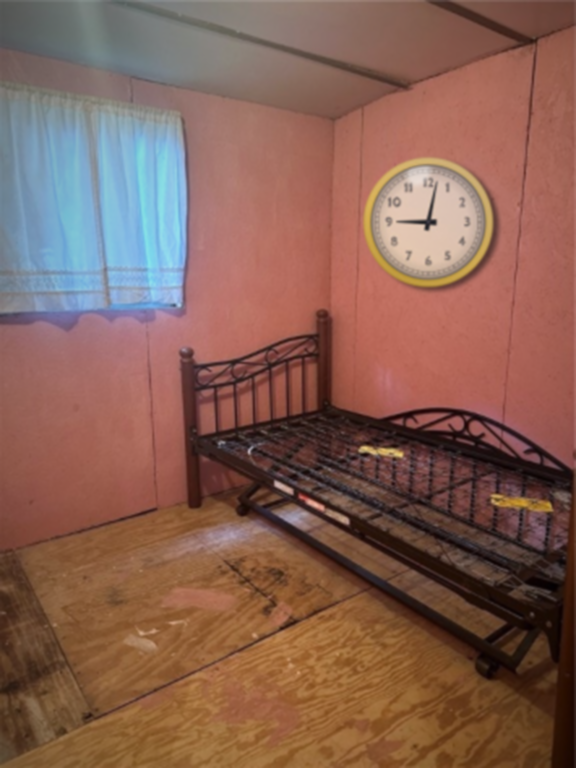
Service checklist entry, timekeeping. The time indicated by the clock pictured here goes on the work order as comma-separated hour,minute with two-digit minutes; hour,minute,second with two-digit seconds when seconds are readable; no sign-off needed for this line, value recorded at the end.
9,02
